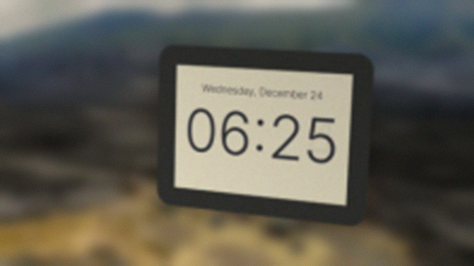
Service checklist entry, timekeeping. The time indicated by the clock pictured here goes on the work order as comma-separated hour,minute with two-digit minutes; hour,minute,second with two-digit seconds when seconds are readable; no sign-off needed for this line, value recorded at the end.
6,25
